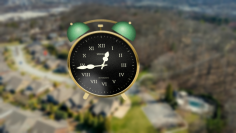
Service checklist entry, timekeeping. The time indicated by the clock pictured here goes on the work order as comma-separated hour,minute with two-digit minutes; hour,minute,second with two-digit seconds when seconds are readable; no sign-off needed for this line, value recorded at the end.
12,44
